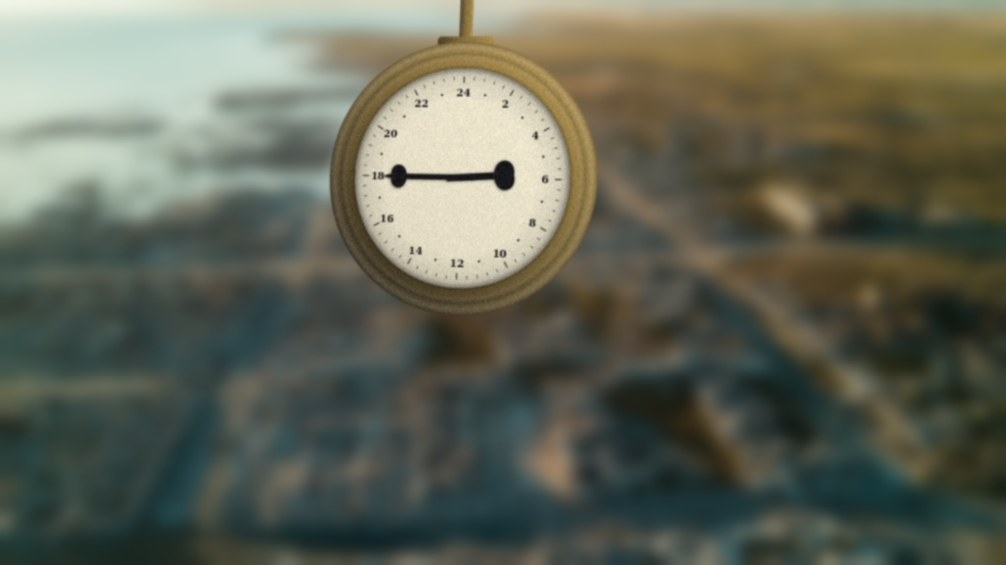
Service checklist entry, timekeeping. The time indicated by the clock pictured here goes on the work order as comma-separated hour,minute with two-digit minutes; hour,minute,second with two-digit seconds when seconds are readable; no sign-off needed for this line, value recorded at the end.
5,45
